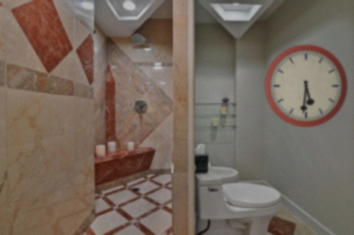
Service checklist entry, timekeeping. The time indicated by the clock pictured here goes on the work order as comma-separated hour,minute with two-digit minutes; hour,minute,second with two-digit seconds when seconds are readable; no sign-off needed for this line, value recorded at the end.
5,31
